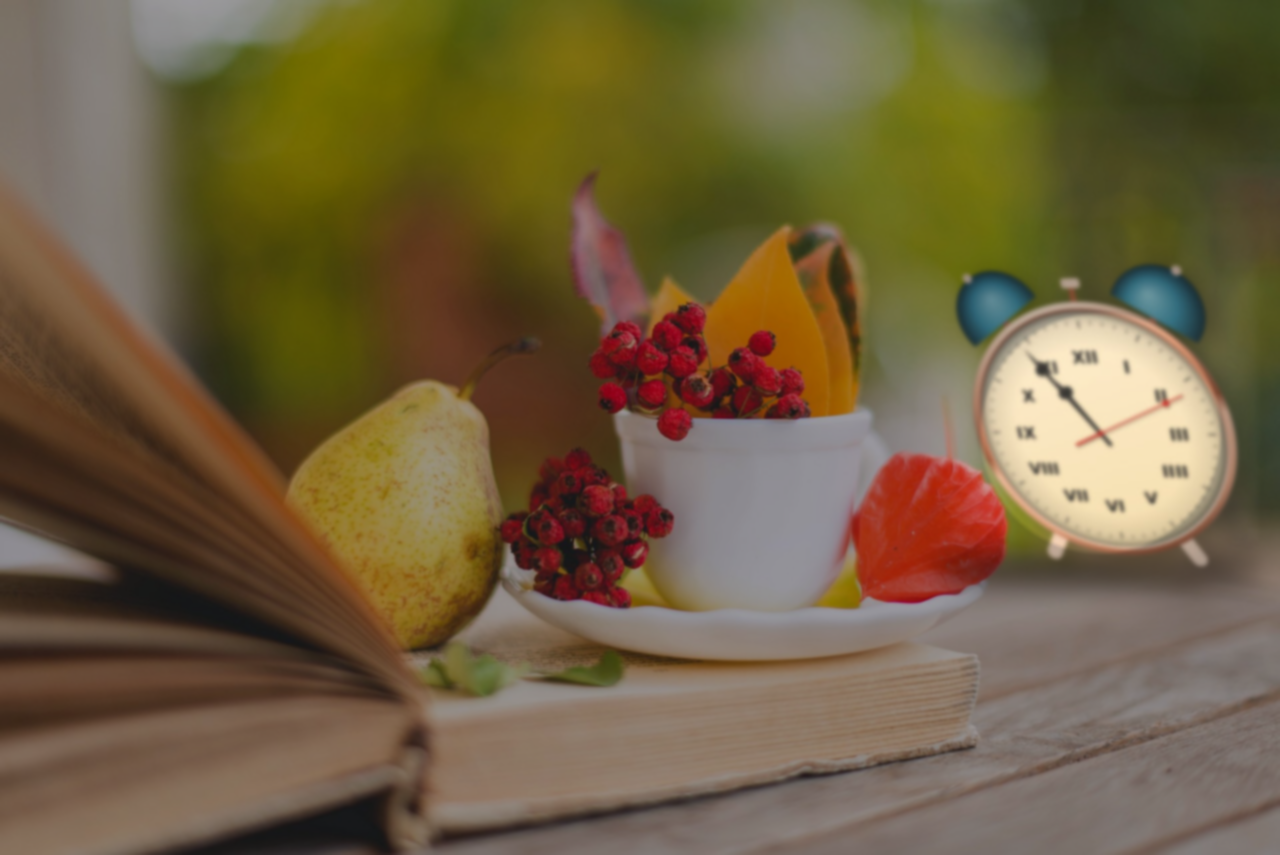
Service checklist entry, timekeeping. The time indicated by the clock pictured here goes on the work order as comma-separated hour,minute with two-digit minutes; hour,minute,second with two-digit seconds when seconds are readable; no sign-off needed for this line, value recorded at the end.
10,54,11
